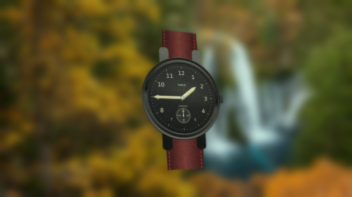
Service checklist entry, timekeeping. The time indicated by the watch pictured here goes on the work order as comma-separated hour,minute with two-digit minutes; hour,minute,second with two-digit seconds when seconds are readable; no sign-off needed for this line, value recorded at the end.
1,45
